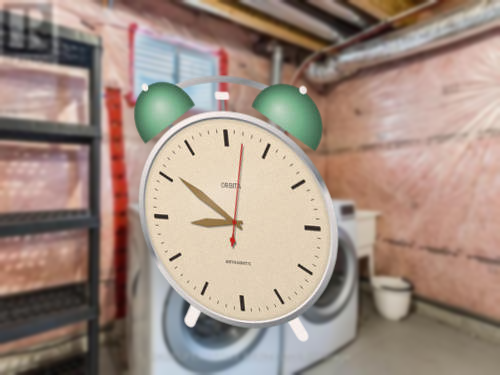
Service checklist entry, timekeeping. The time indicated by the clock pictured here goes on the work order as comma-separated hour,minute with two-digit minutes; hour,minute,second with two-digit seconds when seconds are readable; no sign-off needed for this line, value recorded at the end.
8,51,02
